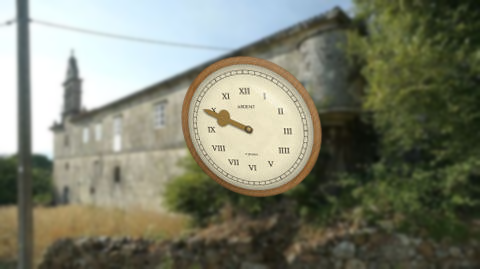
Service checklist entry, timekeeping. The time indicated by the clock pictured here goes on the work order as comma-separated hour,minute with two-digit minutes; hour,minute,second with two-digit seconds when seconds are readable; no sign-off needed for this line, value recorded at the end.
9,49
